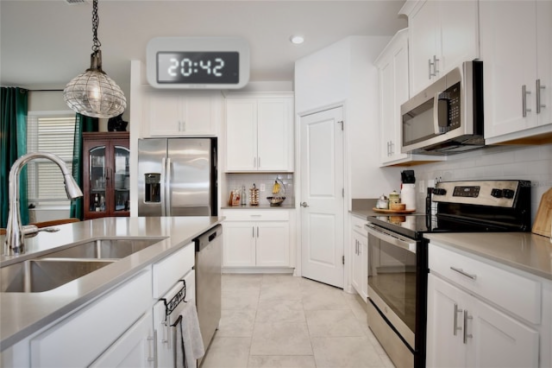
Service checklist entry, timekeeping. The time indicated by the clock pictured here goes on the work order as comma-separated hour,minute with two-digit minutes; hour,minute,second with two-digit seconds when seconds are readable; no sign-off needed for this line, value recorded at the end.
20,42
